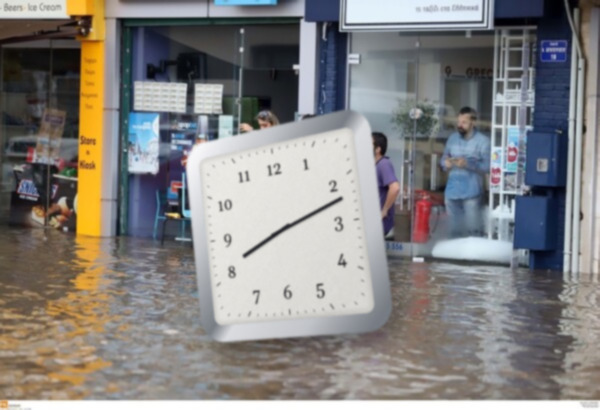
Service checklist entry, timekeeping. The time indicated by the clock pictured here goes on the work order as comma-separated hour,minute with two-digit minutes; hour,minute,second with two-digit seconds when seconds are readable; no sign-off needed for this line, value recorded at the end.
8,12
